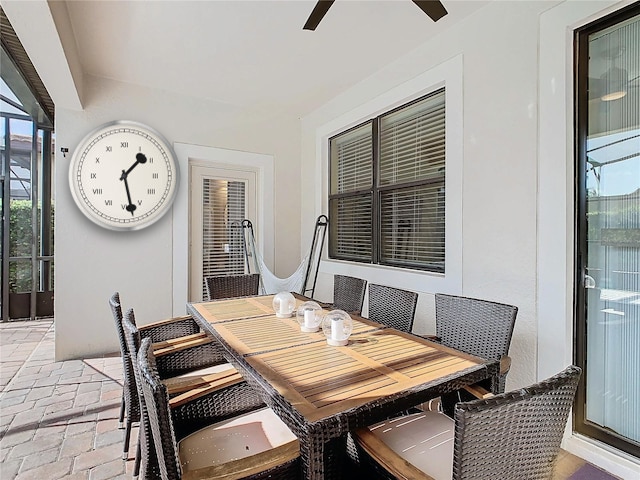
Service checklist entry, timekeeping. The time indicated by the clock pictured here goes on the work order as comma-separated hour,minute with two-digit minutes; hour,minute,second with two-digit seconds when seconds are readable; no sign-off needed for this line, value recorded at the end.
1,28
